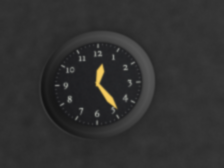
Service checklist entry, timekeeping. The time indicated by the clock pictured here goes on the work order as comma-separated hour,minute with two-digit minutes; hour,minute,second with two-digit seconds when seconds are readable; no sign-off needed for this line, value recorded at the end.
12,24
